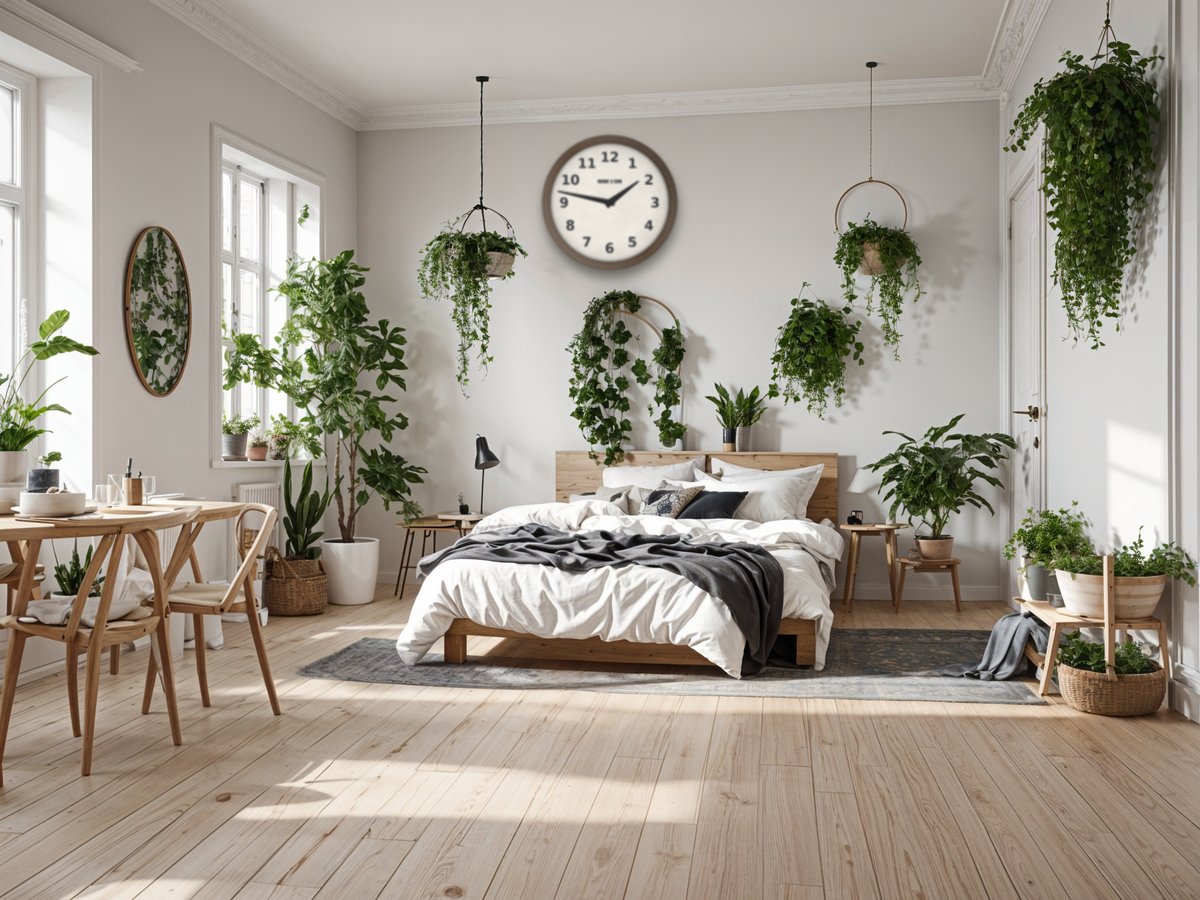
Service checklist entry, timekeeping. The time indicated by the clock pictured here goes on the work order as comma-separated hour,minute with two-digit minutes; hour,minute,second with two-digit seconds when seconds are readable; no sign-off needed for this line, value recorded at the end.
1,47
